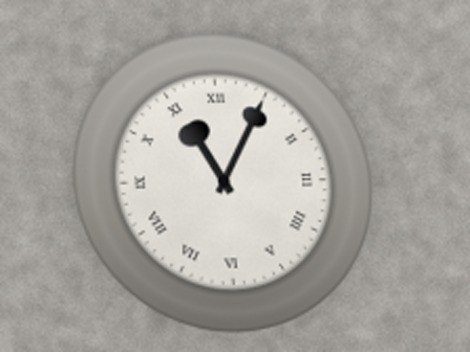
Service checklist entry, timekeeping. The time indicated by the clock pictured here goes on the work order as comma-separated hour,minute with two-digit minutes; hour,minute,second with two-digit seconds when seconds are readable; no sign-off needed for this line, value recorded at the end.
11,05
